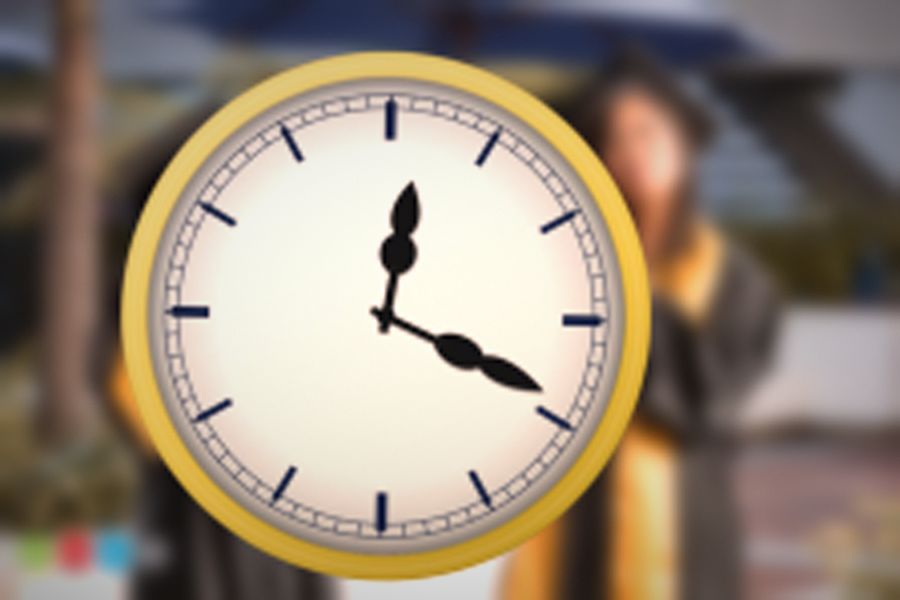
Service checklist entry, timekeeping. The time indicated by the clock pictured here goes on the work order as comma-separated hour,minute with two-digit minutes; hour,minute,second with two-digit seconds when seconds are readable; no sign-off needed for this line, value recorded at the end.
12,19
